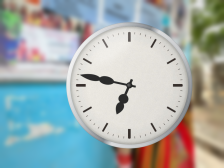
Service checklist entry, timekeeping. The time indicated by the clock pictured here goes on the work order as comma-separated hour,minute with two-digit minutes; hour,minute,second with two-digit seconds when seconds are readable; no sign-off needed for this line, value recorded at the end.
6,47
